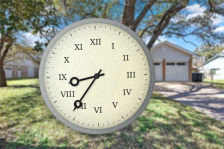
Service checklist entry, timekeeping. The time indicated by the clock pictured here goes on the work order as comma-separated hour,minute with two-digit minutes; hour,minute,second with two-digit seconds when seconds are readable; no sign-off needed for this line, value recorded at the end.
8,36
